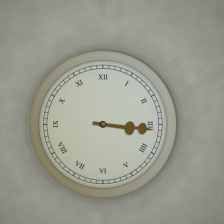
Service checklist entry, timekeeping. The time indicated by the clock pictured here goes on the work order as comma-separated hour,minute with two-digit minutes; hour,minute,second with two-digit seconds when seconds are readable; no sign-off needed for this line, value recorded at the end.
3,16
